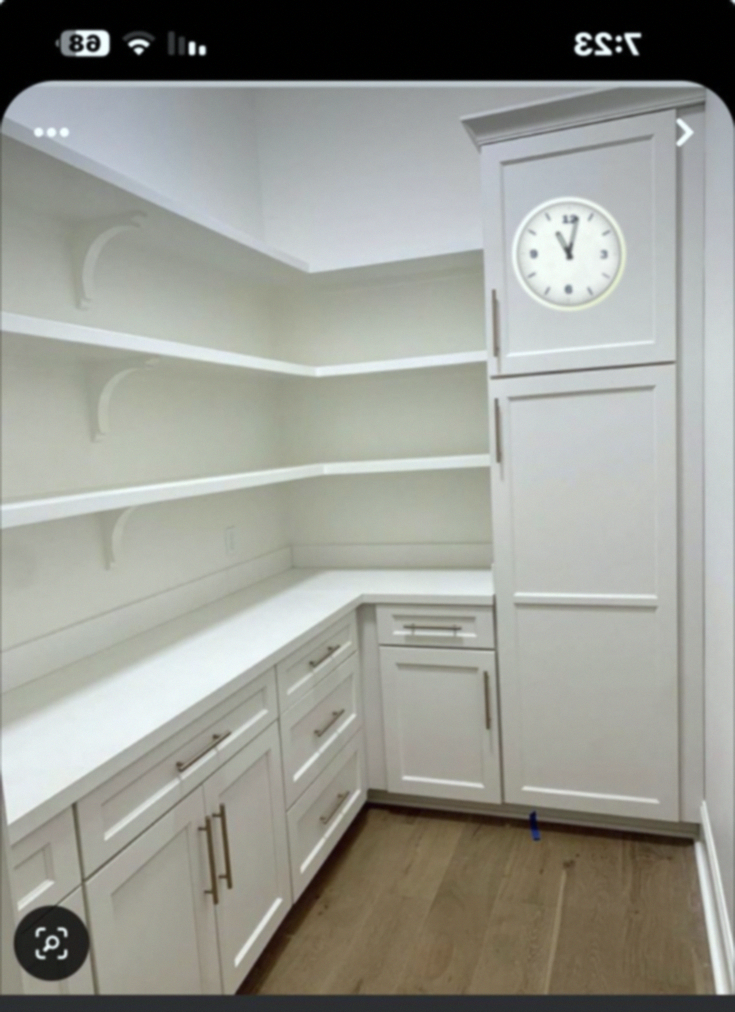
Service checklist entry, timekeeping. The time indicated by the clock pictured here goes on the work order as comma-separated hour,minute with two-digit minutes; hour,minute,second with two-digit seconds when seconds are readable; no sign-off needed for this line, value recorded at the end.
11,02
